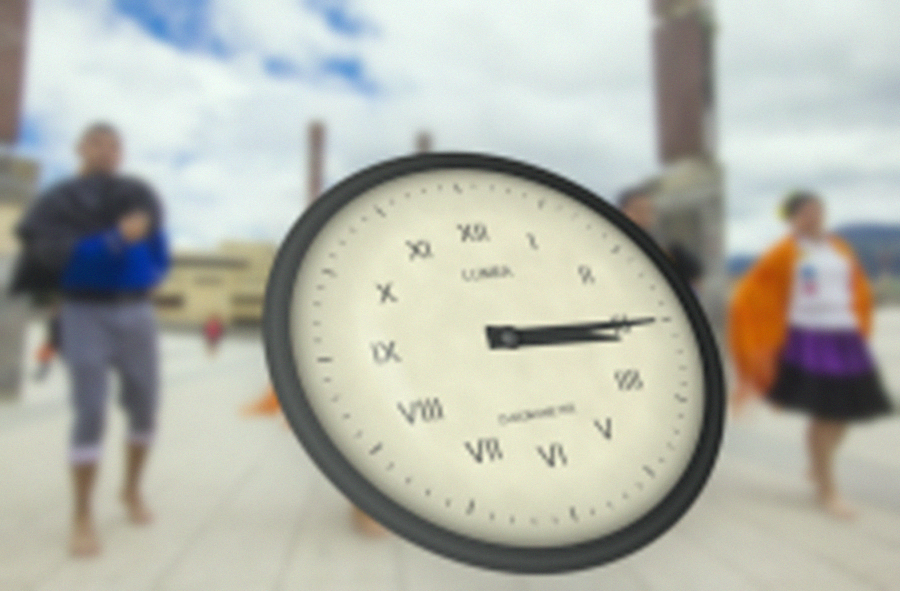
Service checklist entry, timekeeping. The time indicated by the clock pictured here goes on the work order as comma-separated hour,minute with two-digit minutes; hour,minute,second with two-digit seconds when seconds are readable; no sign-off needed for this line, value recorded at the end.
3,15
